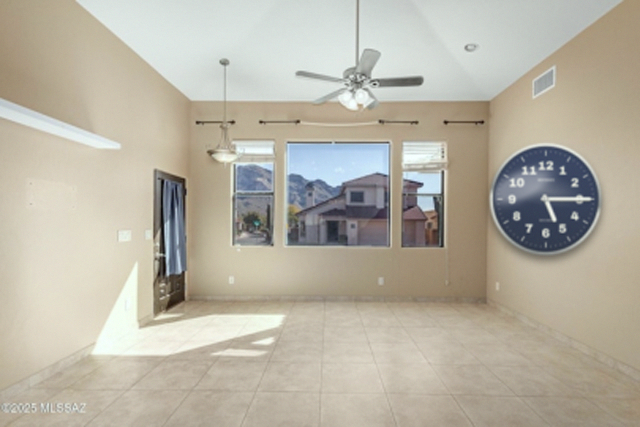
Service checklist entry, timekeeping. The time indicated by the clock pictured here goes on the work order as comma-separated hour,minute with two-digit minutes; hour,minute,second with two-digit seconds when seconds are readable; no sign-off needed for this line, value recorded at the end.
5,15
